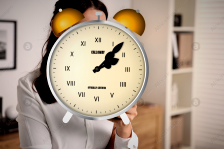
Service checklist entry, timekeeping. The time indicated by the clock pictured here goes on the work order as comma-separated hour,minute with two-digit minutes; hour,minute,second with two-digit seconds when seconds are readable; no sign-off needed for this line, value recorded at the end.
2,07
